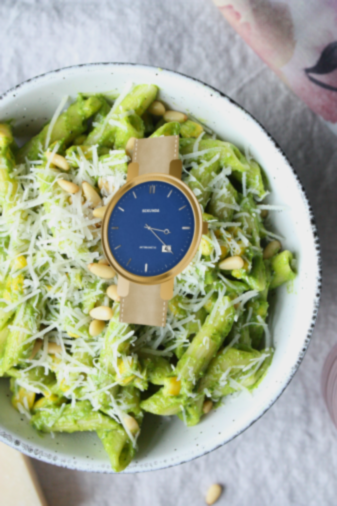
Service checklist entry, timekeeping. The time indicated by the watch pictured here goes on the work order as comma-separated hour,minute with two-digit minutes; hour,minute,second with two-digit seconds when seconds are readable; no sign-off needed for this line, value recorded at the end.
3,22
